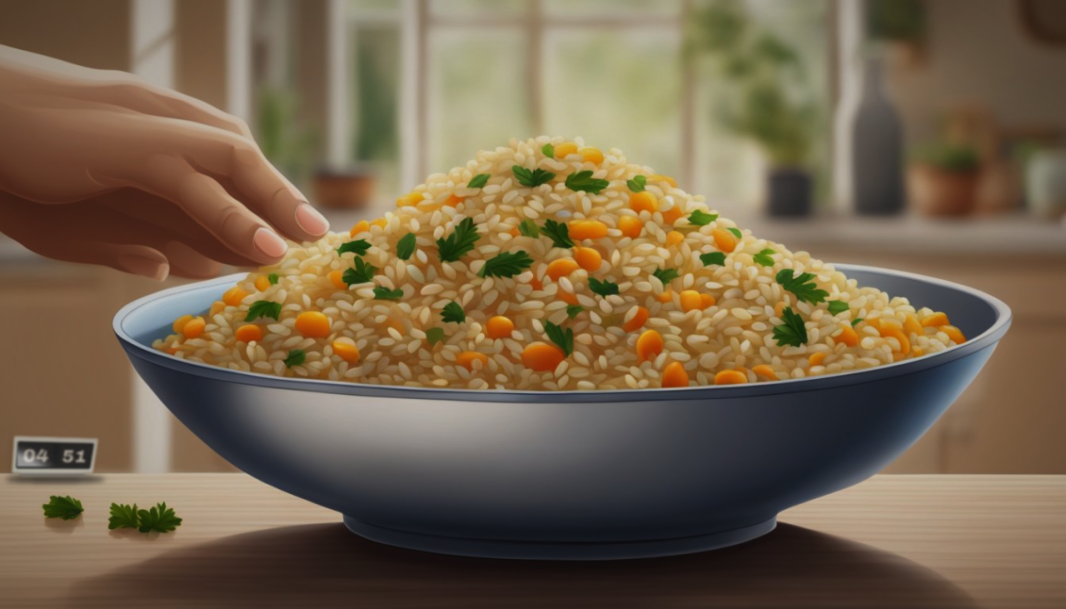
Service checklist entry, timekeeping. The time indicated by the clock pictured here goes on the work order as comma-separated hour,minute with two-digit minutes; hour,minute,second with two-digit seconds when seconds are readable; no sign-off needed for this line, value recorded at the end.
4,51
